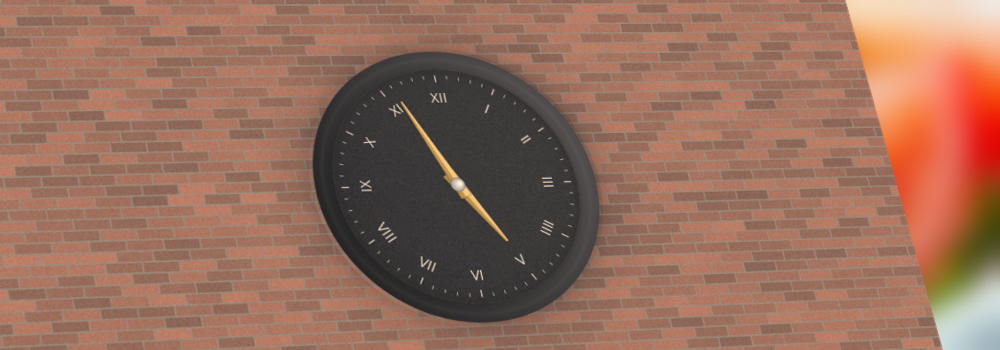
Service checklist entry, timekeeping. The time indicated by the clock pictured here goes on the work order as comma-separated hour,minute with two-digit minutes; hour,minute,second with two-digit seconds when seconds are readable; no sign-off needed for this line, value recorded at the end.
4,56
